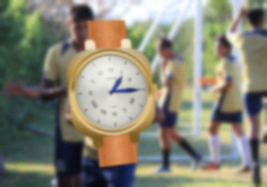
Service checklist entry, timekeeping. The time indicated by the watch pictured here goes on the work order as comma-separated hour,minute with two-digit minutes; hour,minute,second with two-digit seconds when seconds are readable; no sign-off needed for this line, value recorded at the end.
1,15
